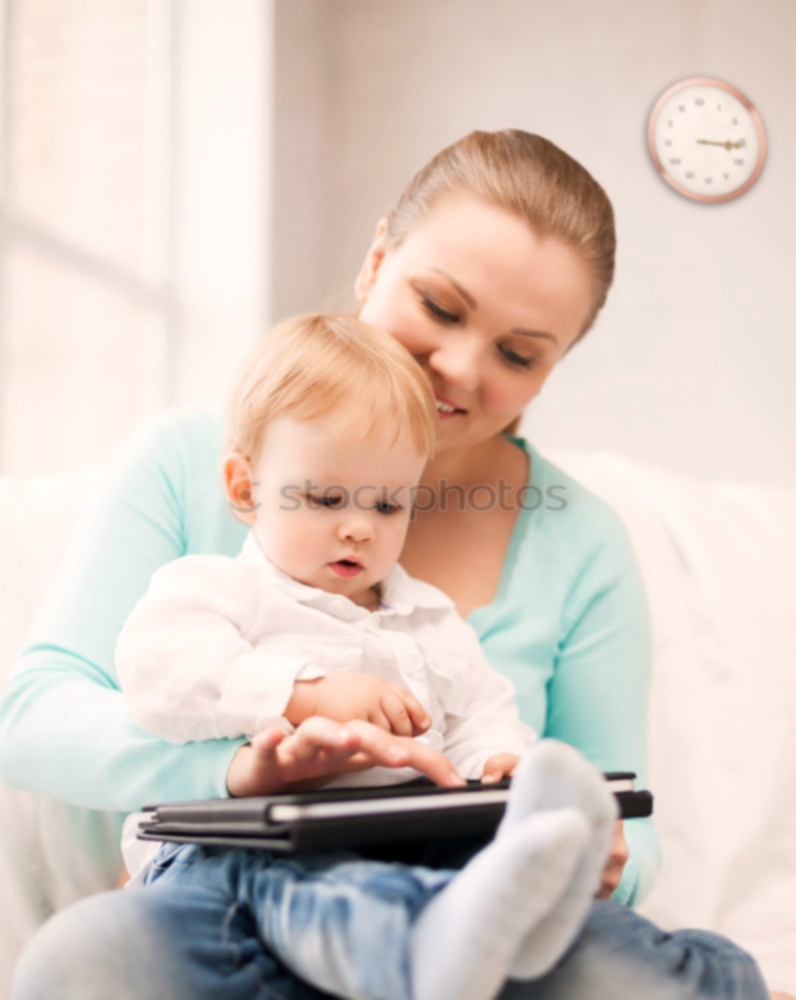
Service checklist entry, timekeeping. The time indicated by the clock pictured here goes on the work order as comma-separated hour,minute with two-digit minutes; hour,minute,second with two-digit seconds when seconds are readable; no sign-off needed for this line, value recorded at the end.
3,16
